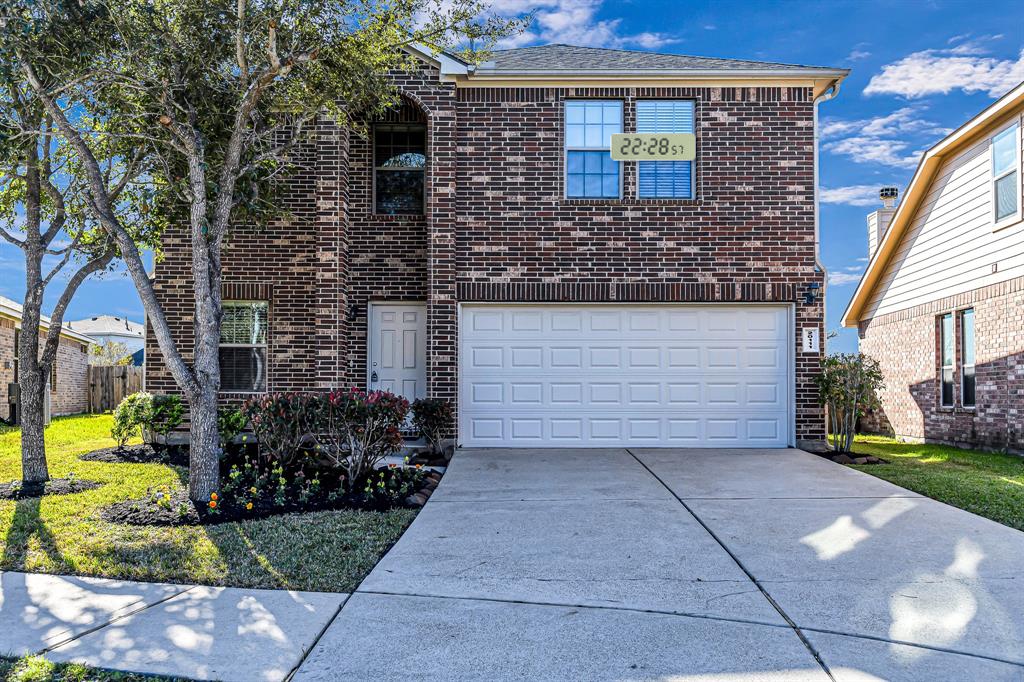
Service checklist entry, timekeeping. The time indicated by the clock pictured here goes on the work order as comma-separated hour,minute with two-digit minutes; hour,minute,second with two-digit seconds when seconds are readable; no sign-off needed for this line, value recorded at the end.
22,28,57
